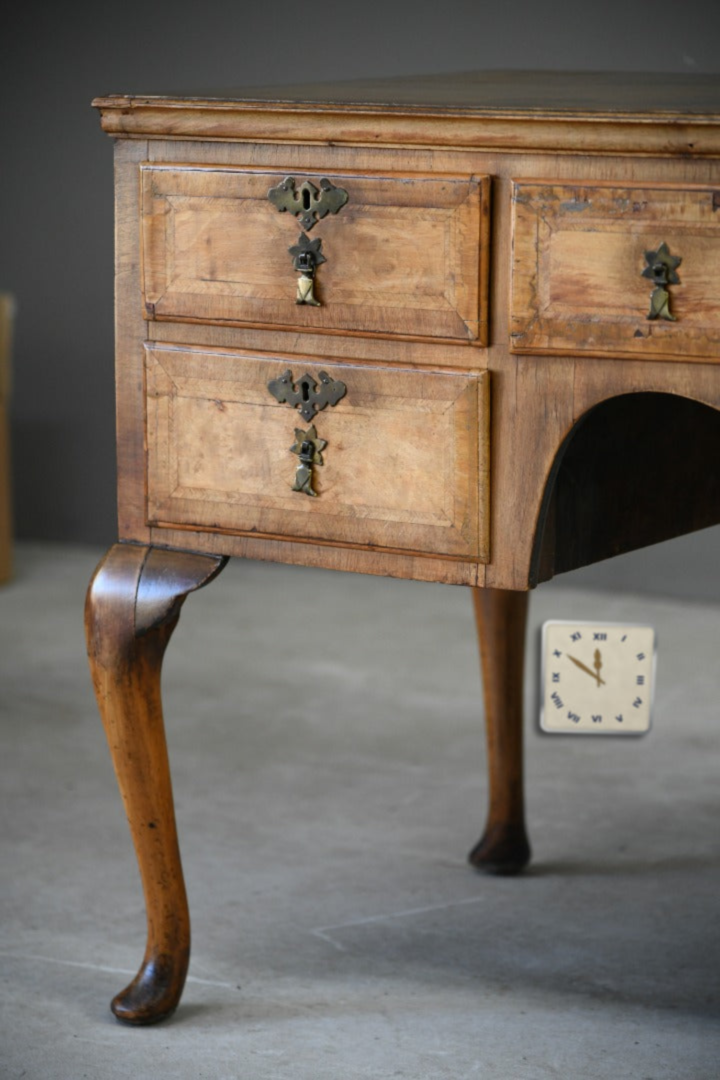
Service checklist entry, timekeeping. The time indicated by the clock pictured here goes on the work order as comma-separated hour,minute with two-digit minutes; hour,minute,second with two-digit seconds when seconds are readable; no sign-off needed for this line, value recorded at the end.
11,51
